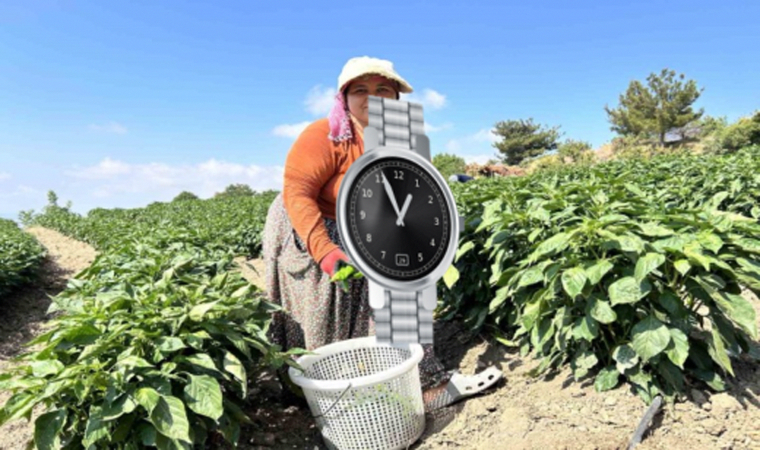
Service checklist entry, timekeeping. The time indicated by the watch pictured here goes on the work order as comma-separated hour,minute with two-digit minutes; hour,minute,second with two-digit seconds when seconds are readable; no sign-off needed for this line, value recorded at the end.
12,56
